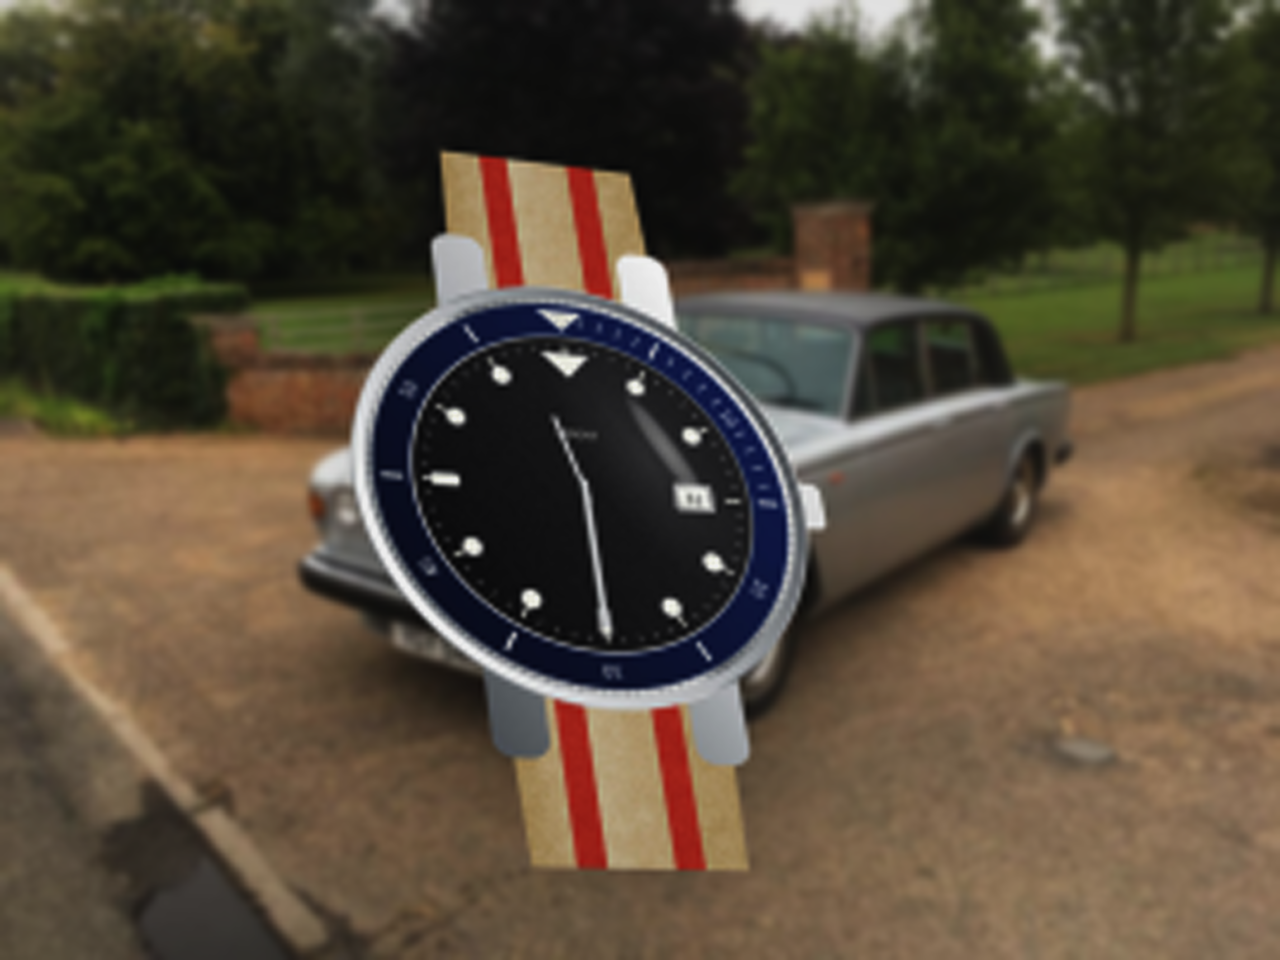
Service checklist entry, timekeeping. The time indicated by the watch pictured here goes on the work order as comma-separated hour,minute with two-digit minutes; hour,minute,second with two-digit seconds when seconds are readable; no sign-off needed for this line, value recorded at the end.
11,30
